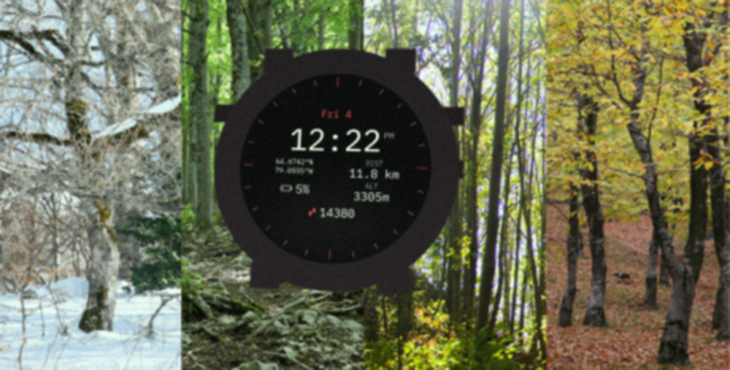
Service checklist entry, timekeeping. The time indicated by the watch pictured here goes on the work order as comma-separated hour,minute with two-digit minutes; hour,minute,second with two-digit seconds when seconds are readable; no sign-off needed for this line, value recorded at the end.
12,22
